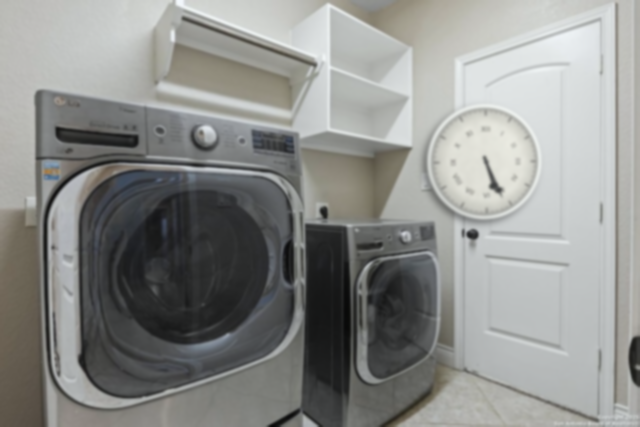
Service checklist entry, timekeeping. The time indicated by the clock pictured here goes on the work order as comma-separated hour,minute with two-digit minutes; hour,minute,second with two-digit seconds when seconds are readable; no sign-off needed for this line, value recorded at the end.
5,26
